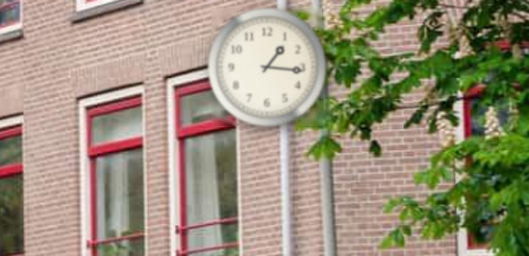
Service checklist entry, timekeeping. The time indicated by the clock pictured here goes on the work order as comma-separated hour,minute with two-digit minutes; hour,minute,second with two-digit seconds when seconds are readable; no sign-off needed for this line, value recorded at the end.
1,16
